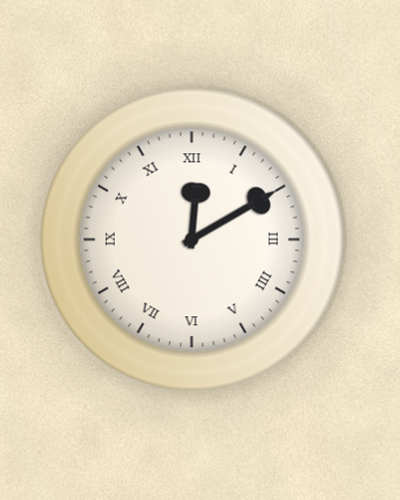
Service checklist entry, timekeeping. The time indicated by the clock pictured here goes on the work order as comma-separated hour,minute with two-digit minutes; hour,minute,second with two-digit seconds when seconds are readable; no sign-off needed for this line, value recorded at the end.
12,10
